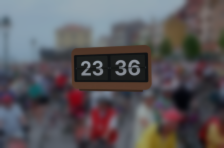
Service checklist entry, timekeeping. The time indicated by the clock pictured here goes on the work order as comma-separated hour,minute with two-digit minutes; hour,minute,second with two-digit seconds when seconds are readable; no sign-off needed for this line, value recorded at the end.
23,36
